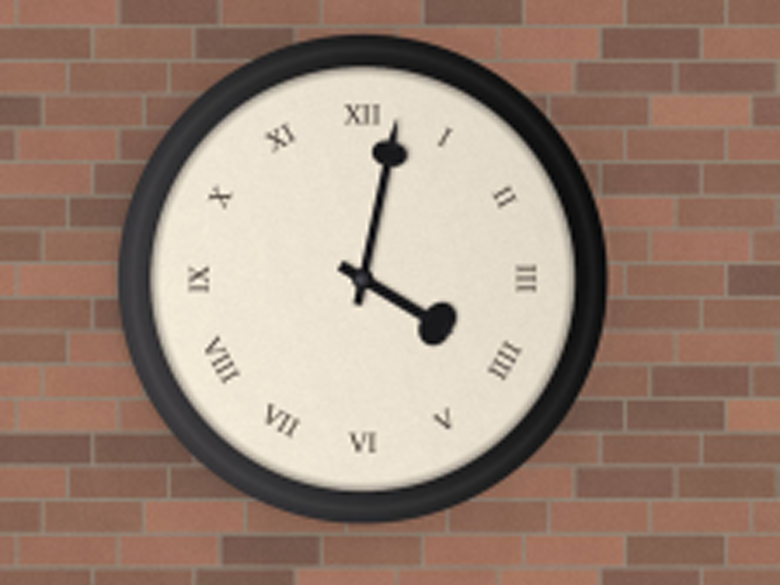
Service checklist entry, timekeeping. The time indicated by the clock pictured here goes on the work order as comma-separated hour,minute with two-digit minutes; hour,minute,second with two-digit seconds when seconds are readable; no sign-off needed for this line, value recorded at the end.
4,02
